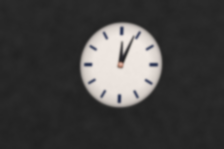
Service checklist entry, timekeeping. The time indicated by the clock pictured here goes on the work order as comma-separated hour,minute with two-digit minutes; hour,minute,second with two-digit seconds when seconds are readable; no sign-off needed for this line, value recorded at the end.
12,04
